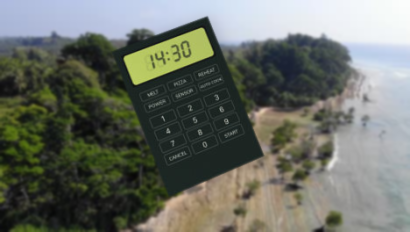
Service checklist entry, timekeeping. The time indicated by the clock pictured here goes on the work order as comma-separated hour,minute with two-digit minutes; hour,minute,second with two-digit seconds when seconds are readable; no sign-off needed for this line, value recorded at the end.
14,30
